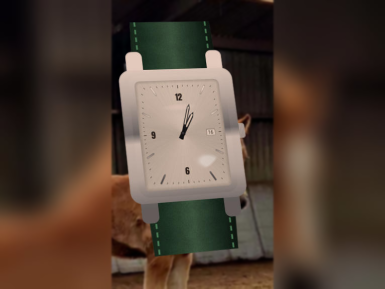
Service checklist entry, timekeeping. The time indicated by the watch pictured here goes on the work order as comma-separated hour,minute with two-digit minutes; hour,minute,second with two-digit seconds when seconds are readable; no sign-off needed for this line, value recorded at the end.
1,03
